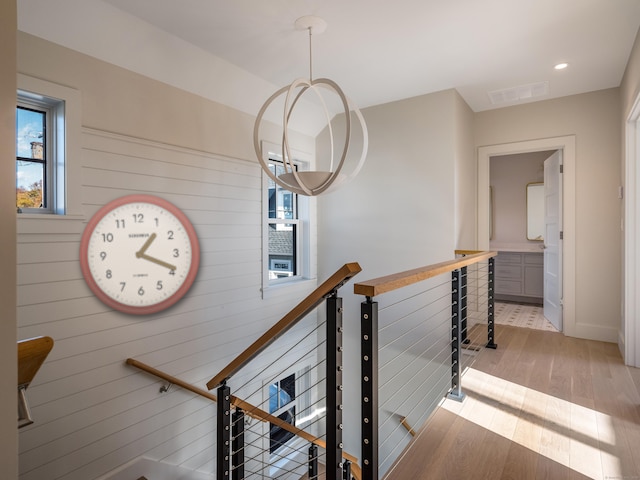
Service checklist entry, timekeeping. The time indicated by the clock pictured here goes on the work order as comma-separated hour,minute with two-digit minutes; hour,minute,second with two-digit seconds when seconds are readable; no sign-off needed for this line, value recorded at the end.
1,19
